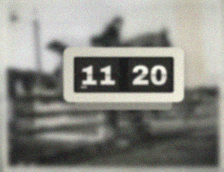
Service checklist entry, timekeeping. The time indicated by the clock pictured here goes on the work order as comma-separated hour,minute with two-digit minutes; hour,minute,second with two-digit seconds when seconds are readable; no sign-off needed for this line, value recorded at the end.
11,20
